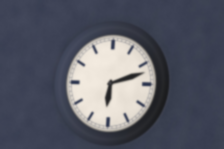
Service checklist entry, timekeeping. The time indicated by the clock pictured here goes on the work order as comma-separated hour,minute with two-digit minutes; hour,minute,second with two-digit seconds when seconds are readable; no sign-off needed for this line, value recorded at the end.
6,12
